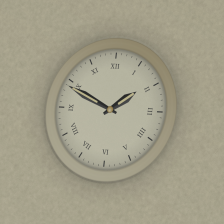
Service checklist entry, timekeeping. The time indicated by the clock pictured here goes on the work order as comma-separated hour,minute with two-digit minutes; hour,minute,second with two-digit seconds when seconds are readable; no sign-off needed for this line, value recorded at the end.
1,49
